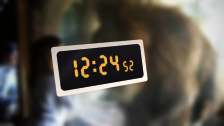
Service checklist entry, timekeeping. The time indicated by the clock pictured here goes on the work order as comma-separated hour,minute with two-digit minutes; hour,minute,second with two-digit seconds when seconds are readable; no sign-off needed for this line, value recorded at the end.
12,24,52
